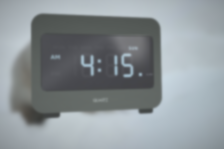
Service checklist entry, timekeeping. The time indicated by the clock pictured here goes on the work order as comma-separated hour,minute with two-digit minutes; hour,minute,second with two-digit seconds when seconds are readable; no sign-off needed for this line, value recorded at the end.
4,15
